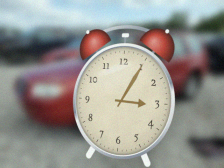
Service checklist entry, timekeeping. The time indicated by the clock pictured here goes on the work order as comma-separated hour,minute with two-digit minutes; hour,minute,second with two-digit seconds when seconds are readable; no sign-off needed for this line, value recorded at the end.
3,05
